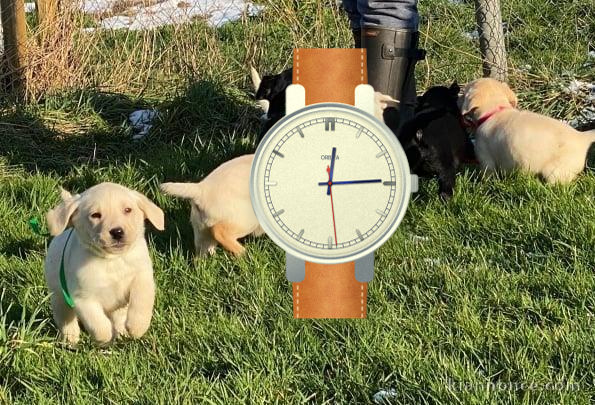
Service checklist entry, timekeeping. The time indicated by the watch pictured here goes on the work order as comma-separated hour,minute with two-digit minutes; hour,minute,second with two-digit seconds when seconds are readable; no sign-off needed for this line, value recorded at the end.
12,14,29
